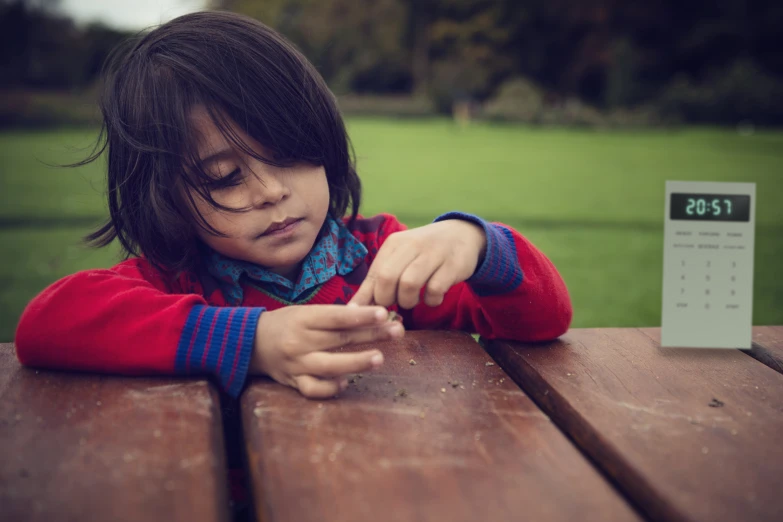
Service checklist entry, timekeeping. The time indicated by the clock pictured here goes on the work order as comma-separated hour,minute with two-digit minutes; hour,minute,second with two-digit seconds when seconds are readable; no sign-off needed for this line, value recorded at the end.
20,57
